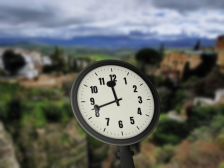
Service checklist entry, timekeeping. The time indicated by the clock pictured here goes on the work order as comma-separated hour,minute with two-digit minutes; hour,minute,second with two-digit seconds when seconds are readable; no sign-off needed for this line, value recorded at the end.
11,42
